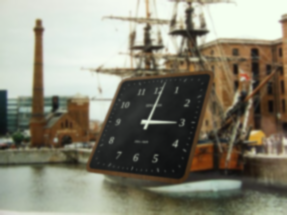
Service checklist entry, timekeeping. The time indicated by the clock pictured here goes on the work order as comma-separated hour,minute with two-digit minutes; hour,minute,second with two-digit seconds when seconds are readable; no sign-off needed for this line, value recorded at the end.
3,01
